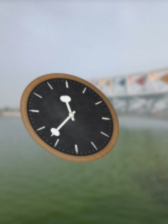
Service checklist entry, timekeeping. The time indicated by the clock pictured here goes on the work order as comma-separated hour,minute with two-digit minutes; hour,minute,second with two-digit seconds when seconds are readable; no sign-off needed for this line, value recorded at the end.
11,37
